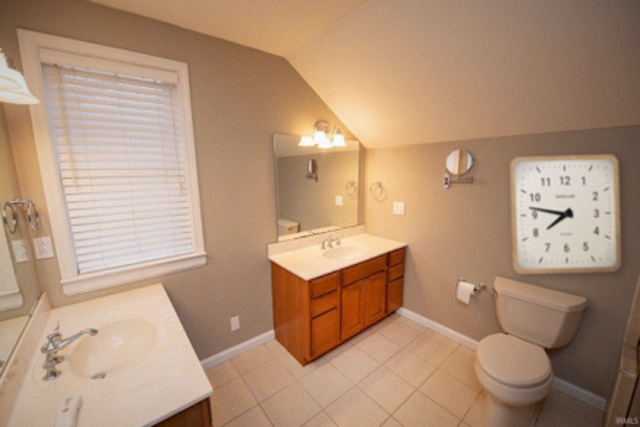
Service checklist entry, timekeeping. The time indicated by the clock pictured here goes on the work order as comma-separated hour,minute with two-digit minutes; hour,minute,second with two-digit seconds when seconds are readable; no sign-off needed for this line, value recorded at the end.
7,47
